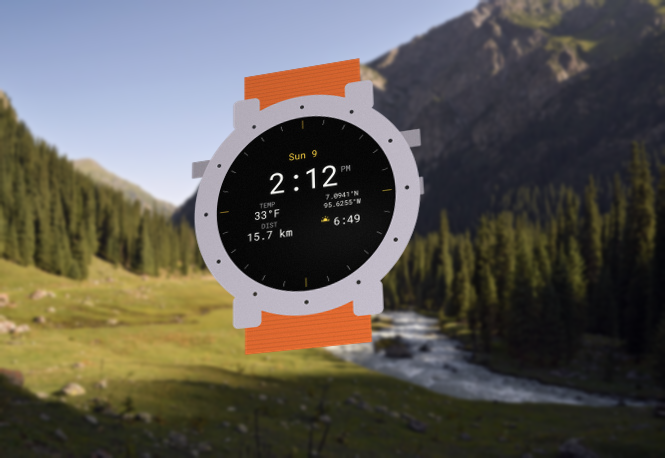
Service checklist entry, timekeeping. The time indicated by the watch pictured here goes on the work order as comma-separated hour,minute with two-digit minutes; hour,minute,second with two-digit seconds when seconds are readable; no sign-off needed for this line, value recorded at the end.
2,12
